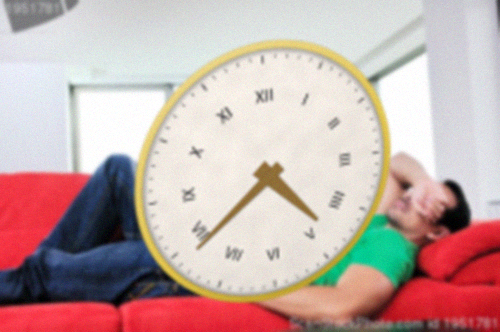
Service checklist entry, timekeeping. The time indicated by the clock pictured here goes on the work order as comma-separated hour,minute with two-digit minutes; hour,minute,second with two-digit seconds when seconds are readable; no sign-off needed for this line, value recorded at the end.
4,39
